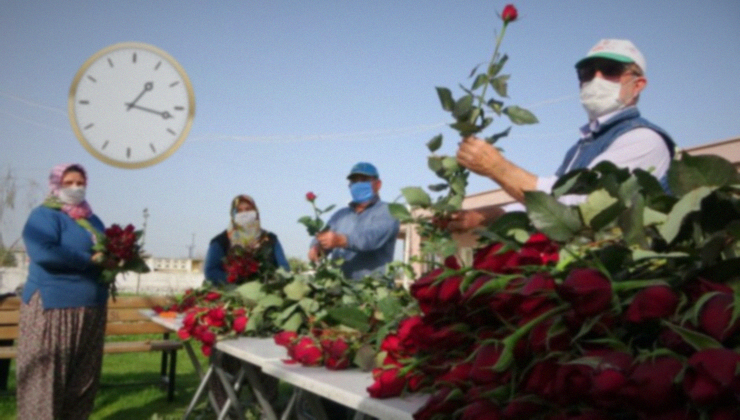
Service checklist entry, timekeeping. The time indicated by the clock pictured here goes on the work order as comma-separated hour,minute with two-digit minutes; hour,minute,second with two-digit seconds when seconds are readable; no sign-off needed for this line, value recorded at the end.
1,17
